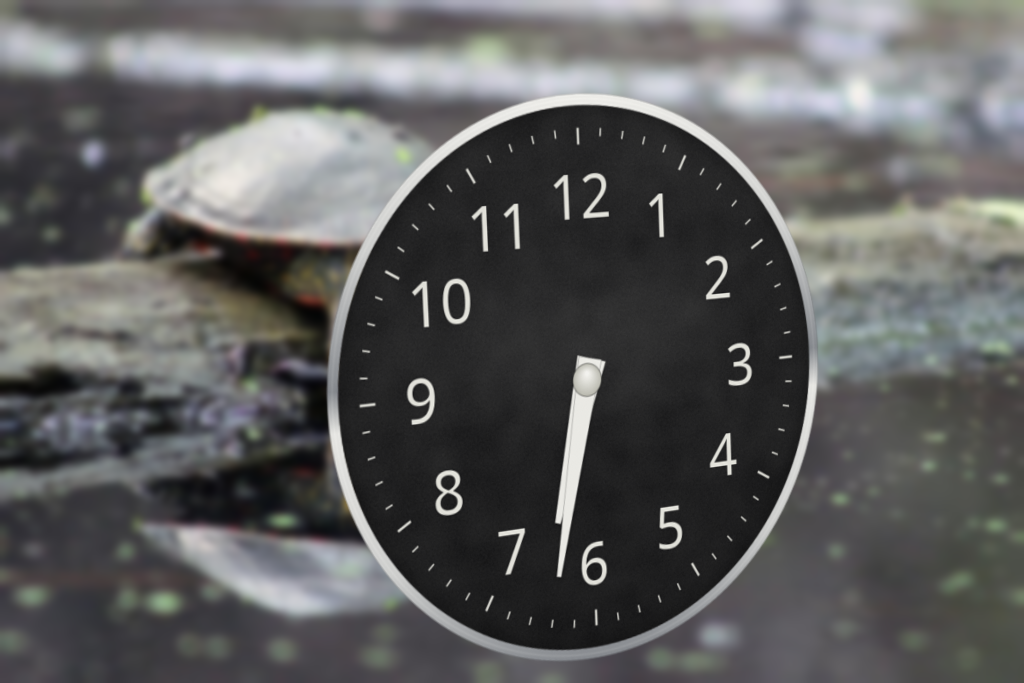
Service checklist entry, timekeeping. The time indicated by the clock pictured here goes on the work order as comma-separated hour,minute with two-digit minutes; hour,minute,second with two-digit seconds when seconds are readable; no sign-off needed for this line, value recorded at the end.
6,32
